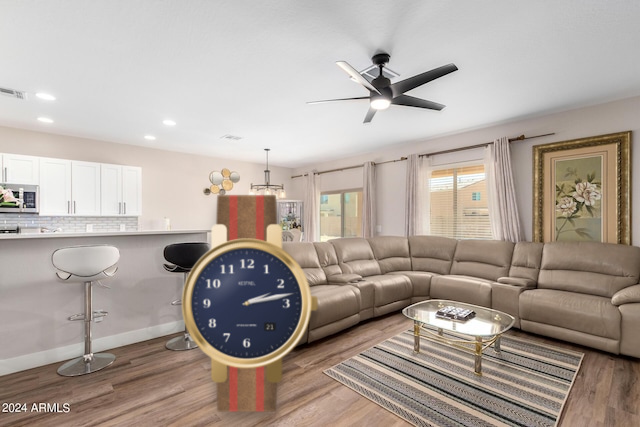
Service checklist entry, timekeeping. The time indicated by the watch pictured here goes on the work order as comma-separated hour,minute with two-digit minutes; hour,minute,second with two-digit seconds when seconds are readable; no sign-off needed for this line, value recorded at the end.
2,13
